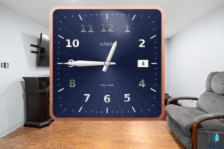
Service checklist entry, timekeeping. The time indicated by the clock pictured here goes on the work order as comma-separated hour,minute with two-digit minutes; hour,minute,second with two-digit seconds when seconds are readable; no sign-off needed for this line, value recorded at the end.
12,45
